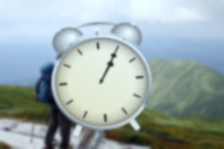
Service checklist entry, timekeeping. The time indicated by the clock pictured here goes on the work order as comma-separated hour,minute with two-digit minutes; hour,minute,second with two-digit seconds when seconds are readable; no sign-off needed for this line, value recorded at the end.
1,05
